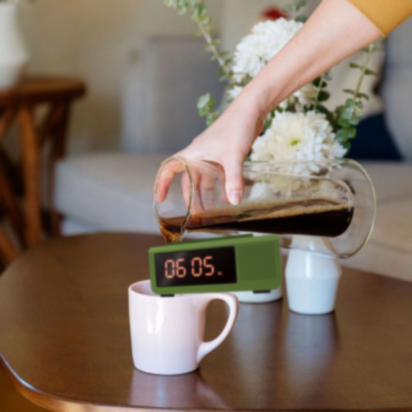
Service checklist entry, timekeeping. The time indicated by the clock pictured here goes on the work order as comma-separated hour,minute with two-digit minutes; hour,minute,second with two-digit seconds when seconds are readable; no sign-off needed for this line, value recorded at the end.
6,05
